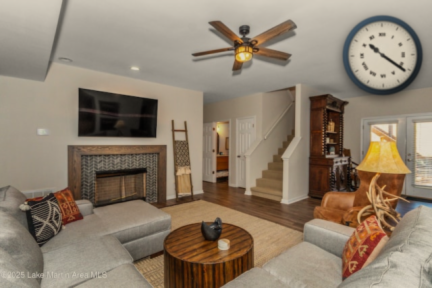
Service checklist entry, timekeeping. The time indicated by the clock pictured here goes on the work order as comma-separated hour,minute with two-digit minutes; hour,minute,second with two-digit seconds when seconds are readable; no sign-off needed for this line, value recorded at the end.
10,21
